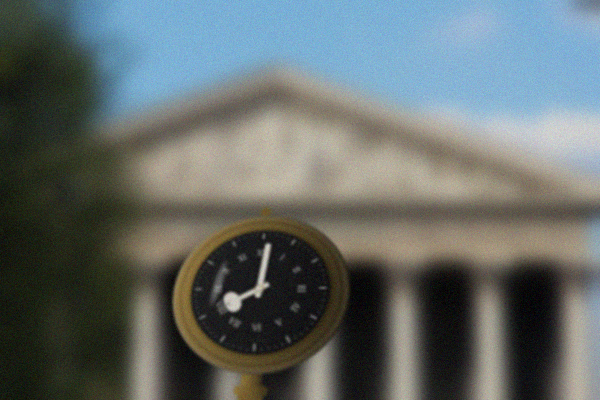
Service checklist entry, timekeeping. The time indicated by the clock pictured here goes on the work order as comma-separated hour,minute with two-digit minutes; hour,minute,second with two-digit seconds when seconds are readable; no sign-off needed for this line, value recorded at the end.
8,01
